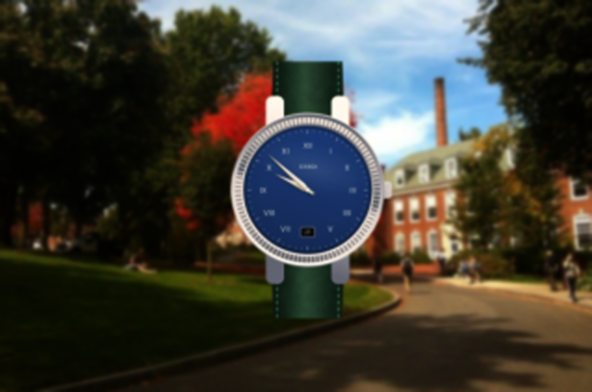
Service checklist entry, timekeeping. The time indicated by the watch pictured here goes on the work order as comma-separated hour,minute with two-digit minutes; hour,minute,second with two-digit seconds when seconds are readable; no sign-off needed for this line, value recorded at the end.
9,52
